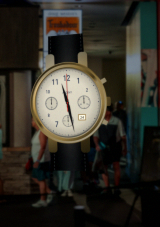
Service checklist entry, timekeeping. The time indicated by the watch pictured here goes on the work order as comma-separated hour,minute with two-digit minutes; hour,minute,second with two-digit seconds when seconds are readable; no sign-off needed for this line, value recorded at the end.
11,28
